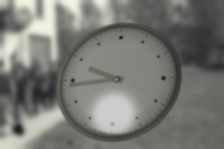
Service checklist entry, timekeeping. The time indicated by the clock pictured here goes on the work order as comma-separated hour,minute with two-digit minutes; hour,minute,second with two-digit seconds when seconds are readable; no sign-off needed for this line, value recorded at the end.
9,44
